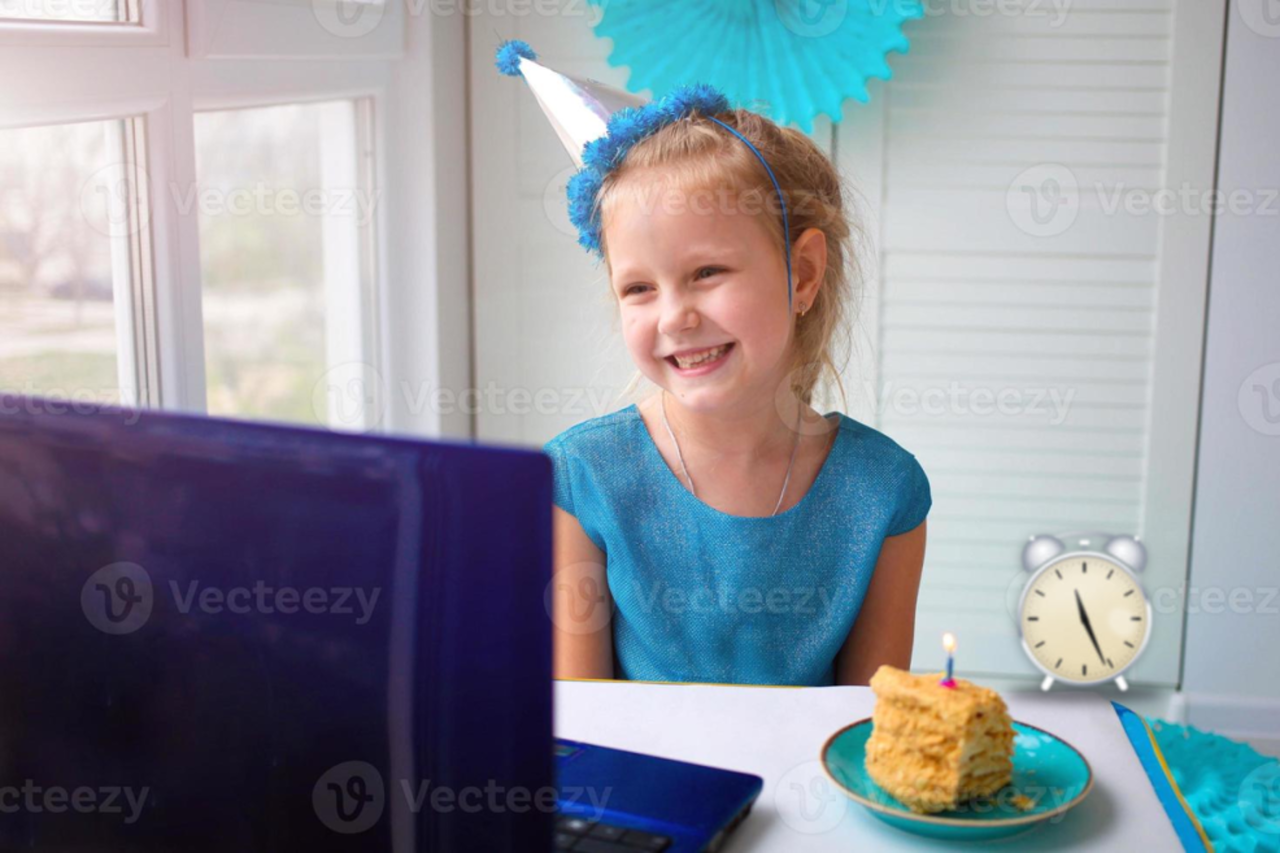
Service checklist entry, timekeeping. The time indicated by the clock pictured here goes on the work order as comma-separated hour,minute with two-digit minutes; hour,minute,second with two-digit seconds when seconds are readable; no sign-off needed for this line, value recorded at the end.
11,26
